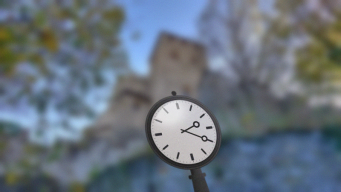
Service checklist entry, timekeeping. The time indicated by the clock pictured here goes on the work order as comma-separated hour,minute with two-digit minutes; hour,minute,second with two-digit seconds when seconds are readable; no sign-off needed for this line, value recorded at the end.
2,20
